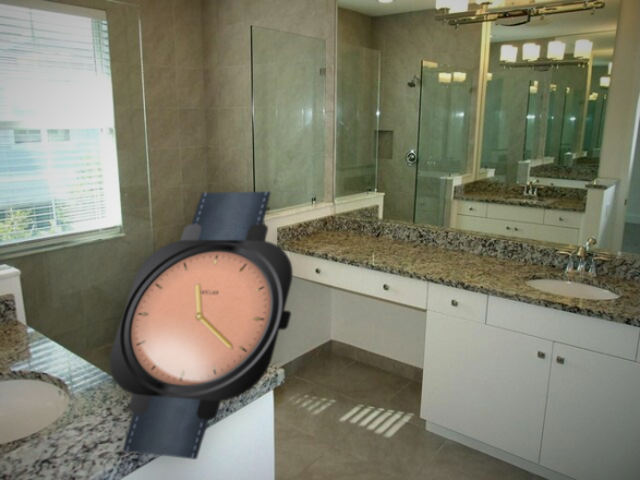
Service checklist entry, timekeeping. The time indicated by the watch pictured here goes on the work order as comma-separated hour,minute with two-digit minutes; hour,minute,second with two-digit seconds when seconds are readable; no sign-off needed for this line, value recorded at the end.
11,21
